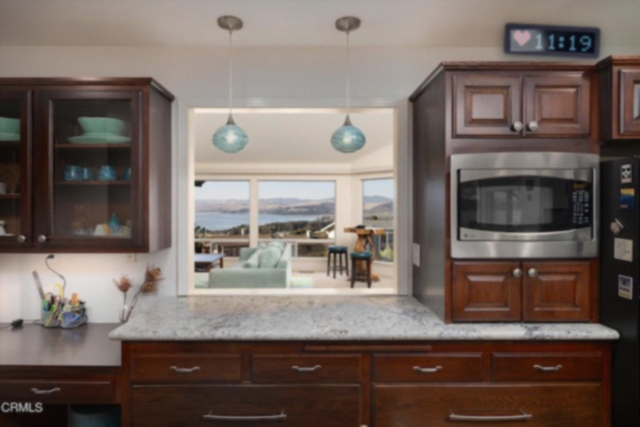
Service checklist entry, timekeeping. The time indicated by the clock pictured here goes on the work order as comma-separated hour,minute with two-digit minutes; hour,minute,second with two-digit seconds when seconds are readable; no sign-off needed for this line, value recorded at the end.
11,19
